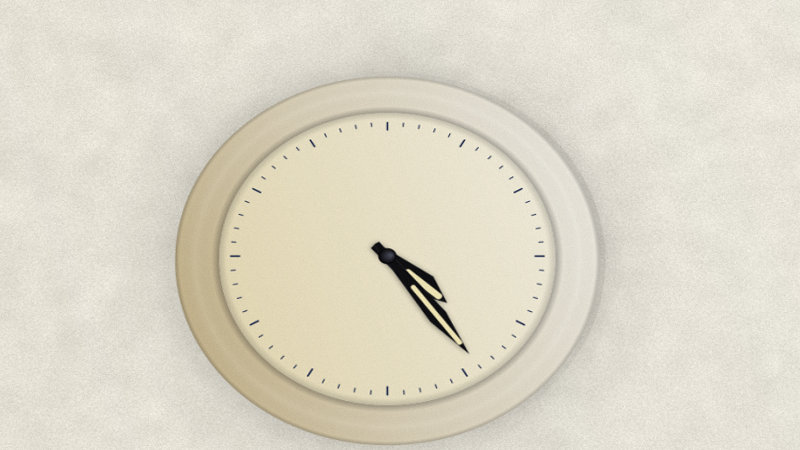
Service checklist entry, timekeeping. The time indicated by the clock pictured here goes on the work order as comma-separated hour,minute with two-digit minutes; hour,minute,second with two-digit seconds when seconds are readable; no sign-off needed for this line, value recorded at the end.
4,24
